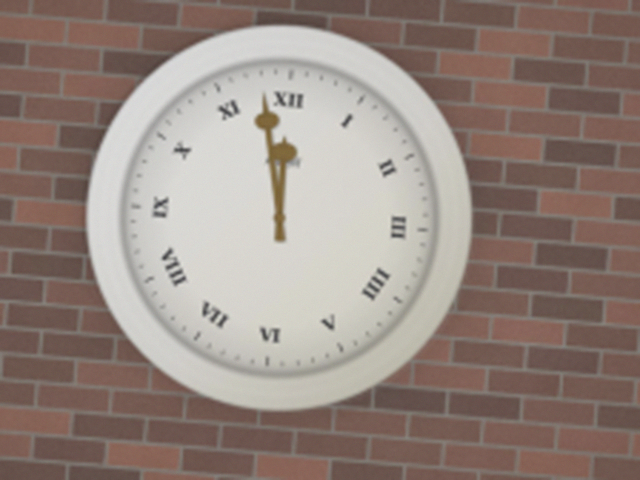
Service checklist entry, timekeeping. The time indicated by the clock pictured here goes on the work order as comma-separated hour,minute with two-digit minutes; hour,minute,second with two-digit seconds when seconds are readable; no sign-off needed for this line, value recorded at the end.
11,58
